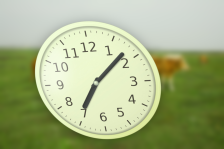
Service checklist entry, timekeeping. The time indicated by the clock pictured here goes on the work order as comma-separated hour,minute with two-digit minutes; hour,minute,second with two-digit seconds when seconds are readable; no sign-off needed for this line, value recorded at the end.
7,08
